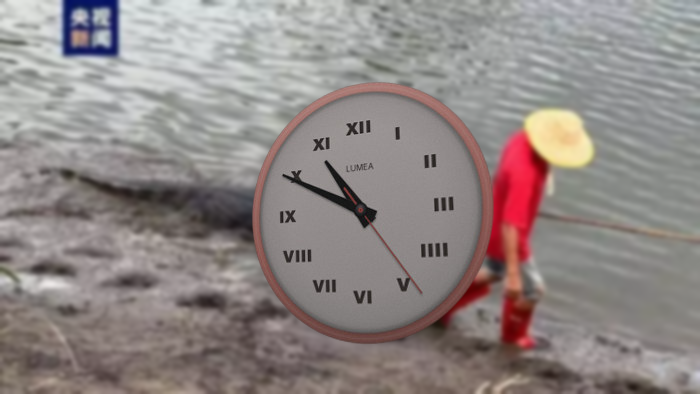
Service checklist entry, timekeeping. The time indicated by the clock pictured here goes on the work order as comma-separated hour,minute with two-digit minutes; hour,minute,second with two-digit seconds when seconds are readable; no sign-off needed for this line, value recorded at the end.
10,49,24
